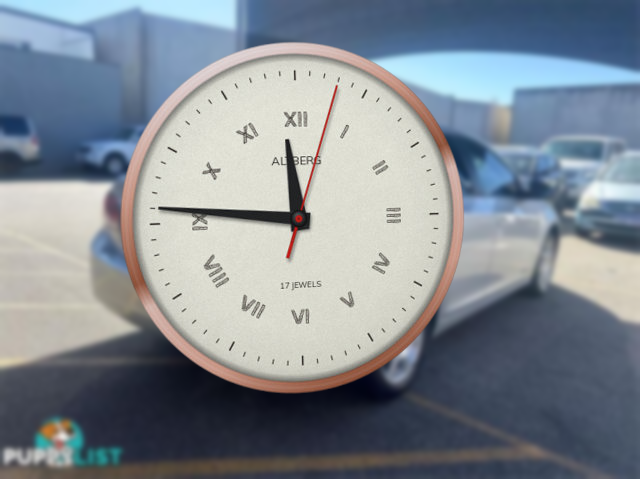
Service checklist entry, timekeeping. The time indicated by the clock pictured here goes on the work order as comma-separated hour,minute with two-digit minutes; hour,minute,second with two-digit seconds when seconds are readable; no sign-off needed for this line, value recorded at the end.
11,46,03
